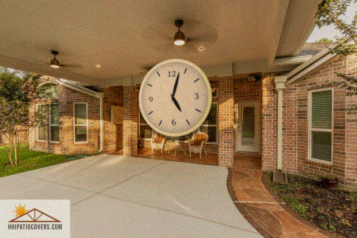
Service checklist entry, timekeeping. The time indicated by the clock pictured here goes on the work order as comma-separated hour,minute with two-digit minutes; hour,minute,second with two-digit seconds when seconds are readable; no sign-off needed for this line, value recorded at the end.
5,03
